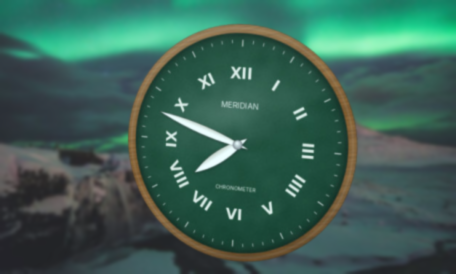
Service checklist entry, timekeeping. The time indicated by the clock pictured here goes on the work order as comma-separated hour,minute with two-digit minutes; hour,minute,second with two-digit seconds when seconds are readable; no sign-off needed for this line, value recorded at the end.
7,48
